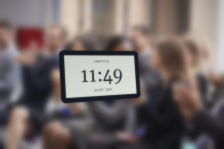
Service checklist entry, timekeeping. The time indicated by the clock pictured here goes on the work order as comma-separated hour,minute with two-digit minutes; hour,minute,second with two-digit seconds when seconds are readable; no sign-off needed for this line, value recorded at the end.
11,49
